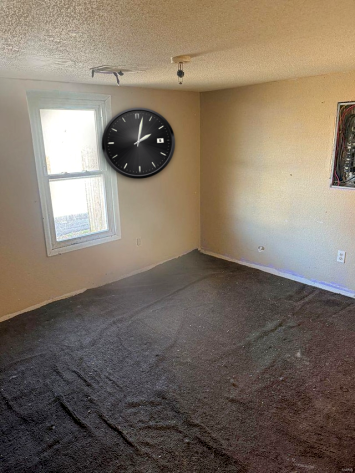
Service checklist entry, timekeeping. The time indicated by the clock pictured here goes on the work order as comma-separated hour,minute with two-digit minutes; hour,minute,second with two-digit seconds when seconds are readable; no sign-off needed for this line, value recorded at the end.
2,02
